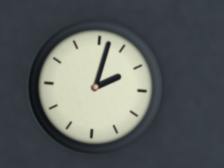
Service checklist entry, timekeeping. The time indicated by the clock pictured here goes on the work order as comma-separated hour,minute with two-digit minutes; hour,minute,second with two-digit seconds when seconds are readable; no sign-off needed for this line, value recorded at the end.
2,02
